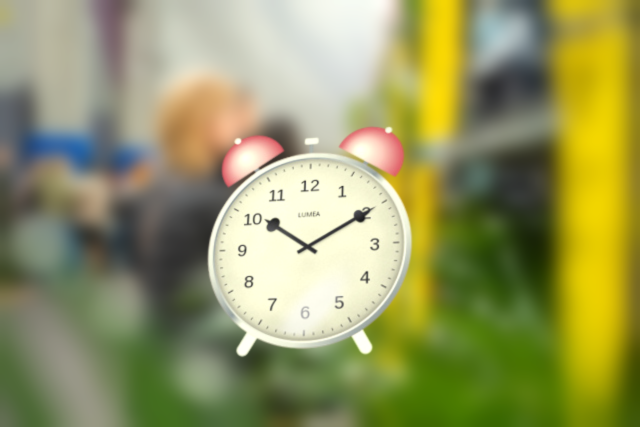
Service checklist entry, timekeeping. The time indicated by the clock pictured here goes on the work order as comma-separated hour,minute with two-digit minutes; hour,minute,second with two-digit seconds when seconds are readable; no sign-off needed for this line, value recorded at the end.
10,10
